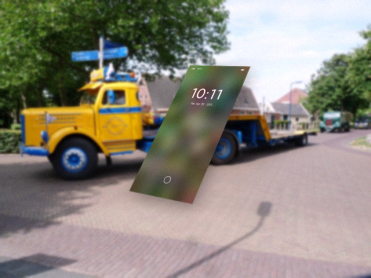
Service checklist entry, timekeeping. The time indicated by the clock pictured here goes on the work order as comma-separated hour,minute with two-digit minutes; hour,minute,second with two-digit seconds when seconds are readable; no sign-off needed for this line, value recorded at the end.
10,11
